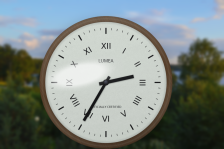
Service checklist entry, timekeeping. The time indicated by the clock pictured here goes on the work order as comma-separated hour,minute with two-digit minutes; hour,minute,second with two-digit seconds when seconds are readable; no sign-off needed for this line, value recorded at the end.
2,35
